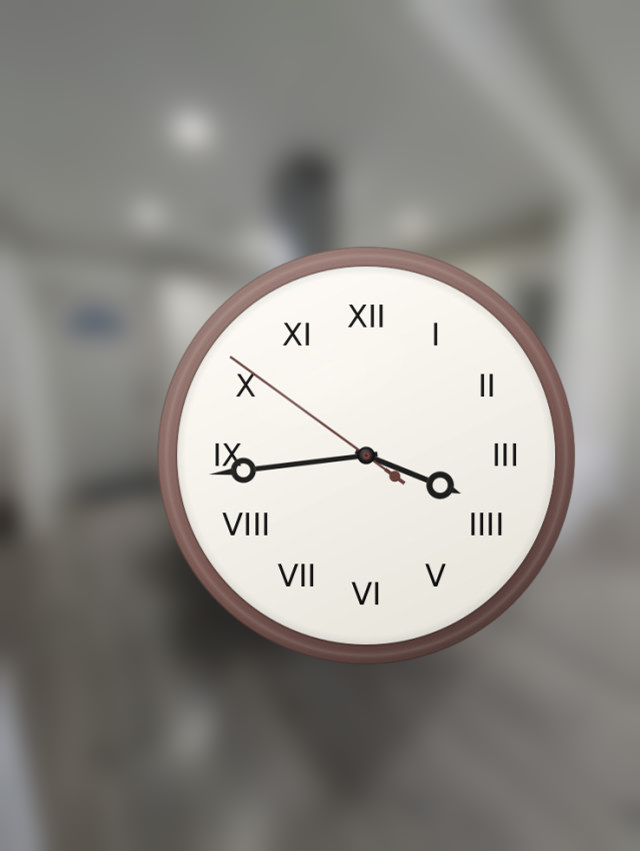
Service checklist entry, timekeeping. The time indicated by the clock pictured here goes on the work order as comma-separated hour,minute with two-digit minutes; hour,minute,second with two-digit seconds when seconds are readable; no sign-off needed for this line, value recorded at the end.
3,43,51
